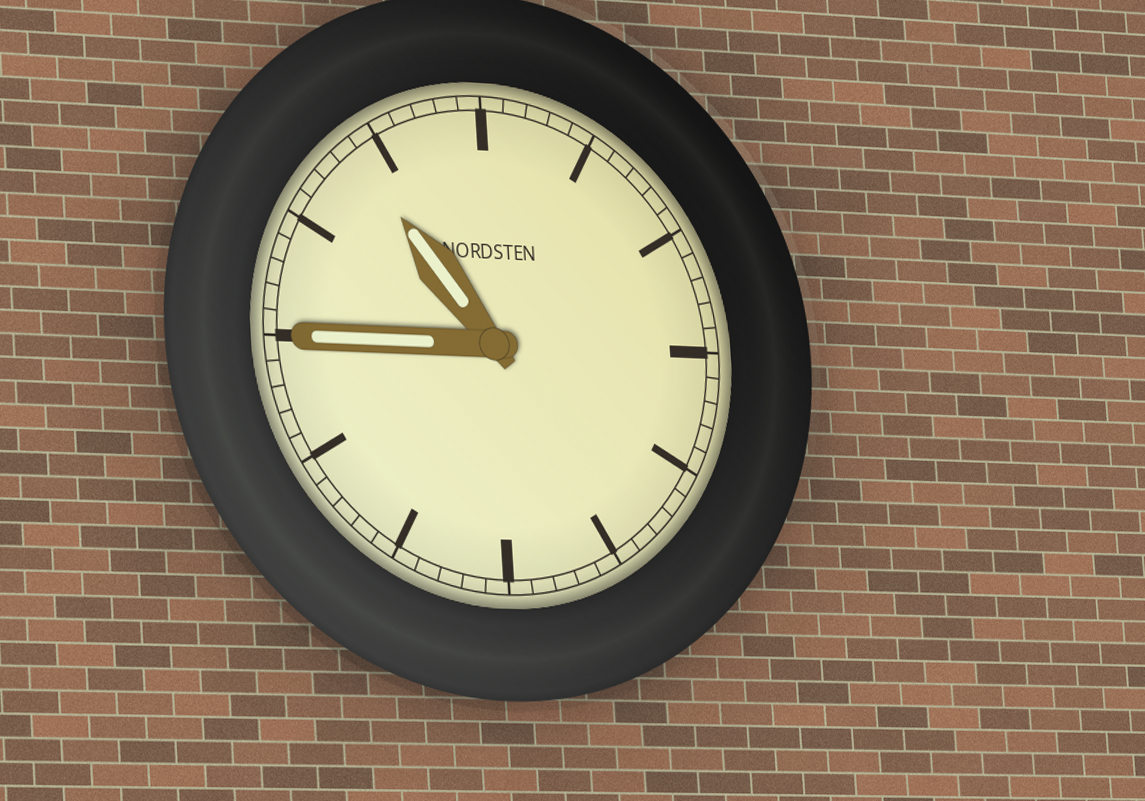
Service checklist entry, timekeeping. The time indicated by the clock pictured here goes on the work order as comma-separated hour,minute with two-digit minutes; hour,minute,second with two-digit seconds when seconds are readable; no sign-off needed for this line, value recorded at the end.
10,45
